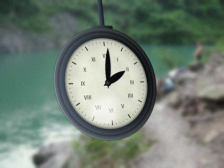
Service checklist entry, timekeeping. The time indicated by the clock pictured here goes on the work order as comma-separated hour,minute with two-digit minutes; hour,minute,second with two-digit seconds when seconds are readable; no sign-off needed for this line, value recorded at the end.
2,01
